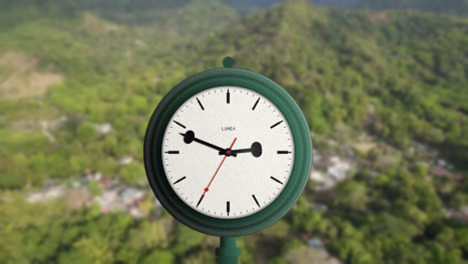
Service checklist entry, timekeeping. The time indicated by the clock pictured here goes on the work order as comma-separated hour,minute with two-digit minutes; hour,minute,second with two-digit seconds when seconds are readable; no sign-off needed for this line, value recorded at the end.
2,48,35
